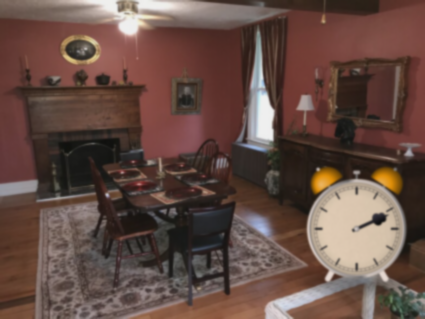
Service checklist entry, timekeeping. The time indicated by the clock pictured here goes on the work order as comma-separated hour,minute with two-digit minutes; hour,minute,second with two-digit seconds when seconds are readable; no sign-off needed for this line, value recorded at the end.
2,11
